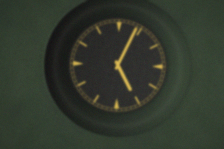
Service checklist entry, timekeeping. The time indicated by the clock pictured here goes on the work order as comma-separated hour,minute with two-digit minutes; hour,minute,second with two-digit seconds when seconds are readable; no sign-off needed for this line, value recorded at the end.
5,04
